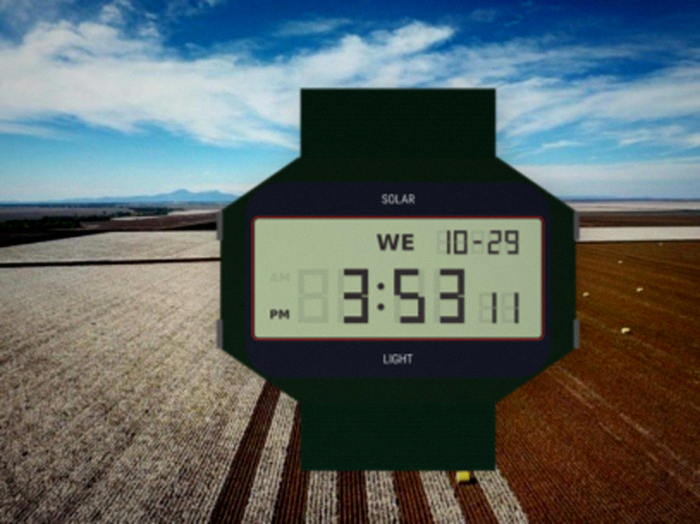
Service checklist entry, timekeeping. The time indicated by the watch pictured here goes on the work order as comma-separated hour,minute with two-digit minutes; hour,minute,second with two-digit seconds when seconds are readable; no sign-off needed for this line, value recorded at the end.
3,53,11
